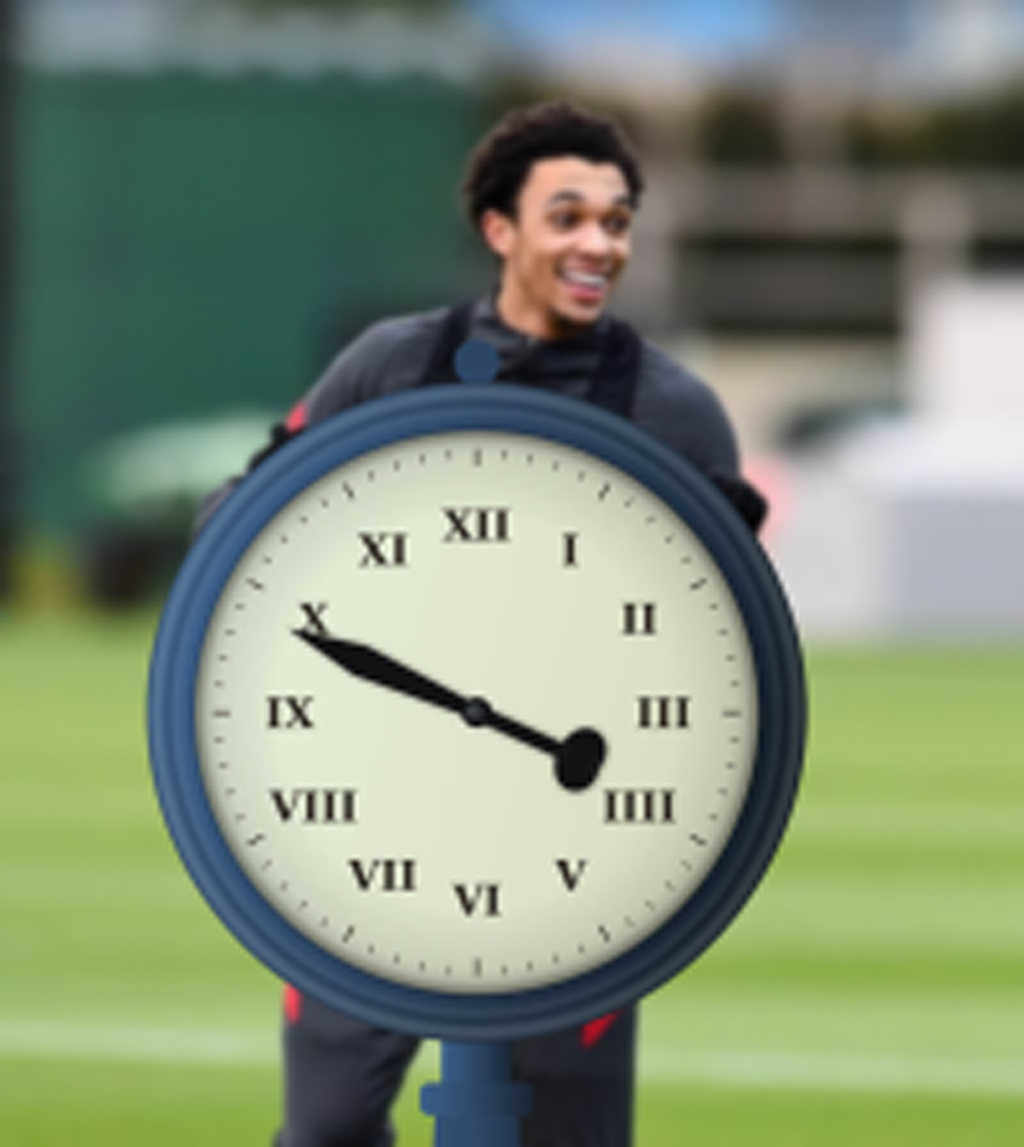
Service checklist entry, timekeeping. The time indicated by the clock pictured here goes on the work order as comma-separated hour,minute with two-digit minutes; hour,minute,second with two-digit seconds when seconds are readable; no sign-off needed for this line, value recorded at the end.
3,49
